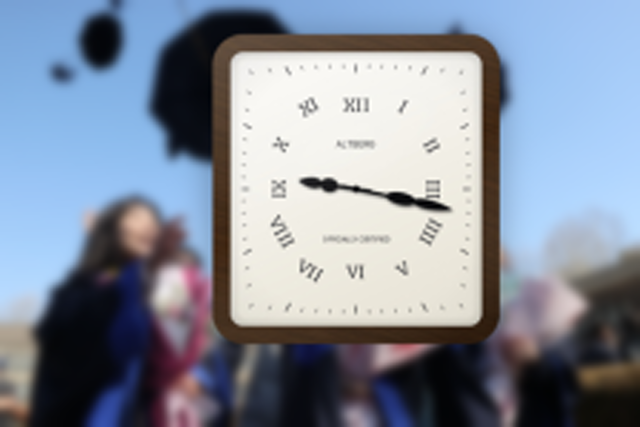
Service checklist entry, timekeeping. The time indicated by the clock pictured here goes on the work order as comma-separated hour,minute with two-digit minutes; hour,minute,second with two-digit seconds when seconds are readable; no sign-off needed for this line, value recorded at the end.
9,17
